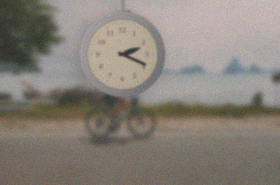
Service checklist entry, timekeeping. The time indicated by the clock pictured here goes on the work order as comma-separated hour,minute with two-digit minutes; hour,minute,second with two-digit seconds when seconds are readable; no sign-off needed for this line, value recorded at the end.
2,19
